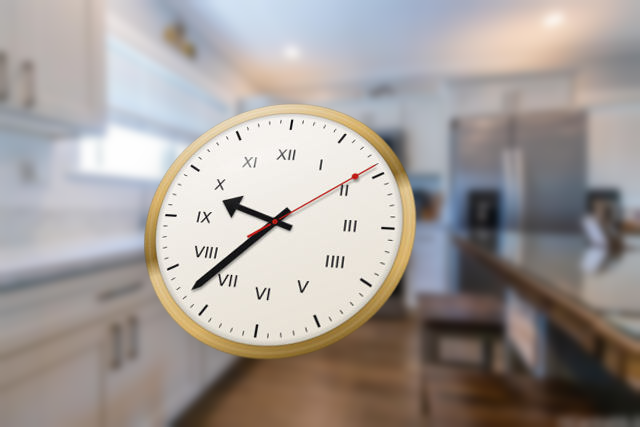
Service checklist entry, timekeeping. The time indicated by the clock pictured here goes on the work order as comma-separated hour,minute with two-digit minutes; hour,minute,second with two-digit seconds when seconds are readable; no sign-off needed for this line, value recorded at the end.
9,37,09
